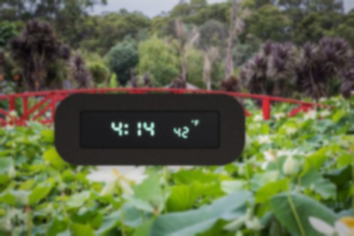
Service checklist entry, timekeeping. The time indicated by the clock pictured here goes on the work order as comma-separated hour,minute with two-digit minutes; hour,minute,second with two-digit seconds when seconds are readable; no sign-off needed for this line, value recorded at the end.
4,14
